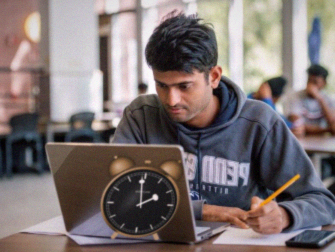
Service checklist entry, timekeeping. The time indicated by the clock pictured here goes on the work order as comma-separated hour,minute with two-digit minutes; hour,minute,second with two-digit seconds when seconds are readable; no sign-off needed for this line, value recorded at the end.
1,59
